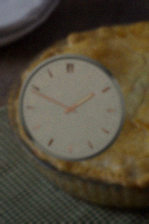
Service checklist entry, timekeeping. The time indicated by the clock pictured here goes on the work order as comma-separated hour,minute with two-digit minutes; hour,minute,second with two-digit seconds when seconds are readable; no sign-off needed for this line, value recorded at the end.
1,49
